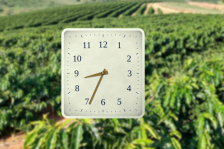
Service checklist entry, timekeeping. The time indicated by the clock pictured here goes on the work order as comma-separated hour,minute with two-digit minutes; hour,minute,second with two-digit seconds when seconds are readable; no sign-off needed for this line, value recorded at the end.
8,34
